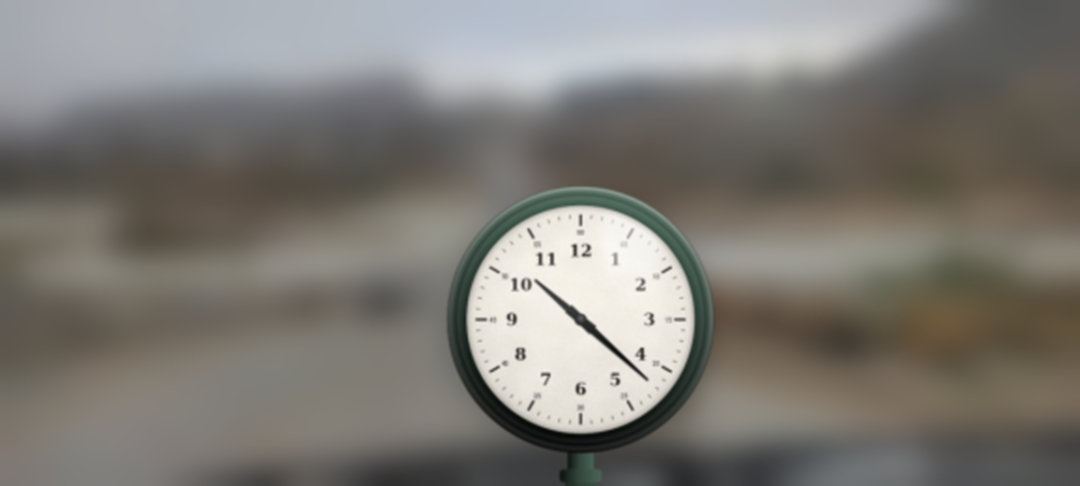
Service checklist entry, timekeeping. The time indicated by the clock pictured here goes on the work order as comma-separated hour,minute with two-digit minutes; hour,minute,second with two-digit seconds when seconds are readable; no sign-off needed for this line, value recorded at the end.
10,22
